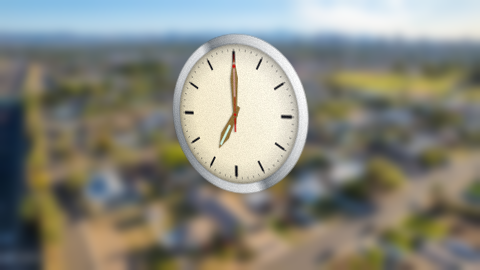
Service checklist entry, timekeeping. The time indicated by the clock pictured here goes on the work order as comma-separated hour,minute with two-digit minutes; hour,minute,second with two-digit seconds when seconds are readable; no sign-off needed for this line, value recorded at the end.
7,00,00
